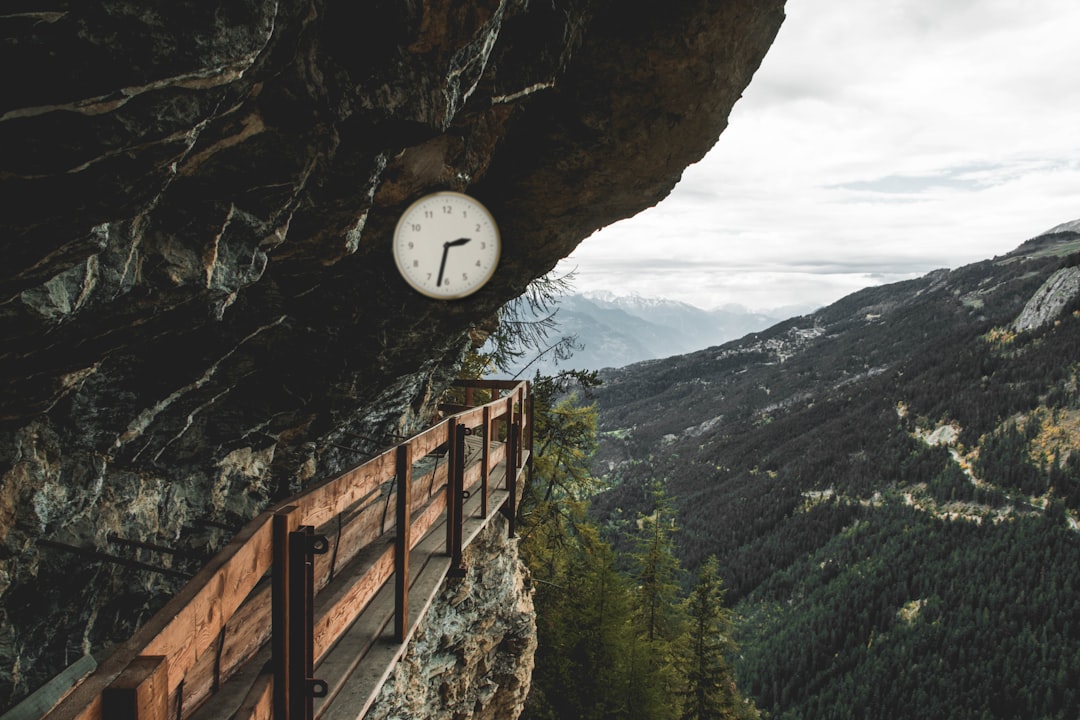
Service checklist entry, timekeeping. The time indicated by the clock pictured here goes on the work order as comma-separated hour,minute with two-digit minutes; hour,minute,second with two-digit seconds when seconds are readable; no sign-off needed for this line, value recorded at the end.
2,32
